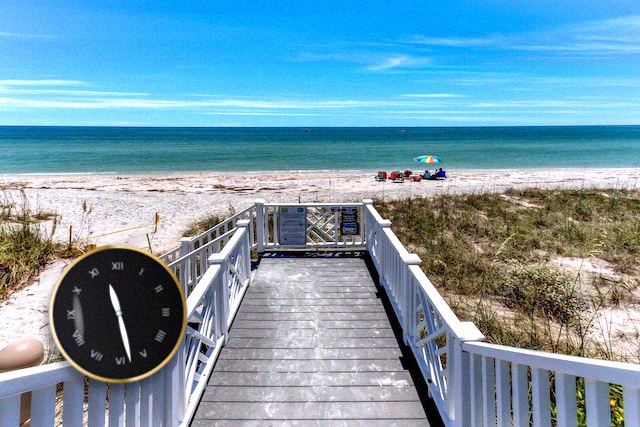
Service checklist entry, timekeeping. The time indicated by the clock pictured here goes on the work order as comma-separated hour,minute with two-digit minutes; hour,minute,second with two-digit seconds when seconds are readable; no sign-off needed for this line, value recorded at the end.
11,28
